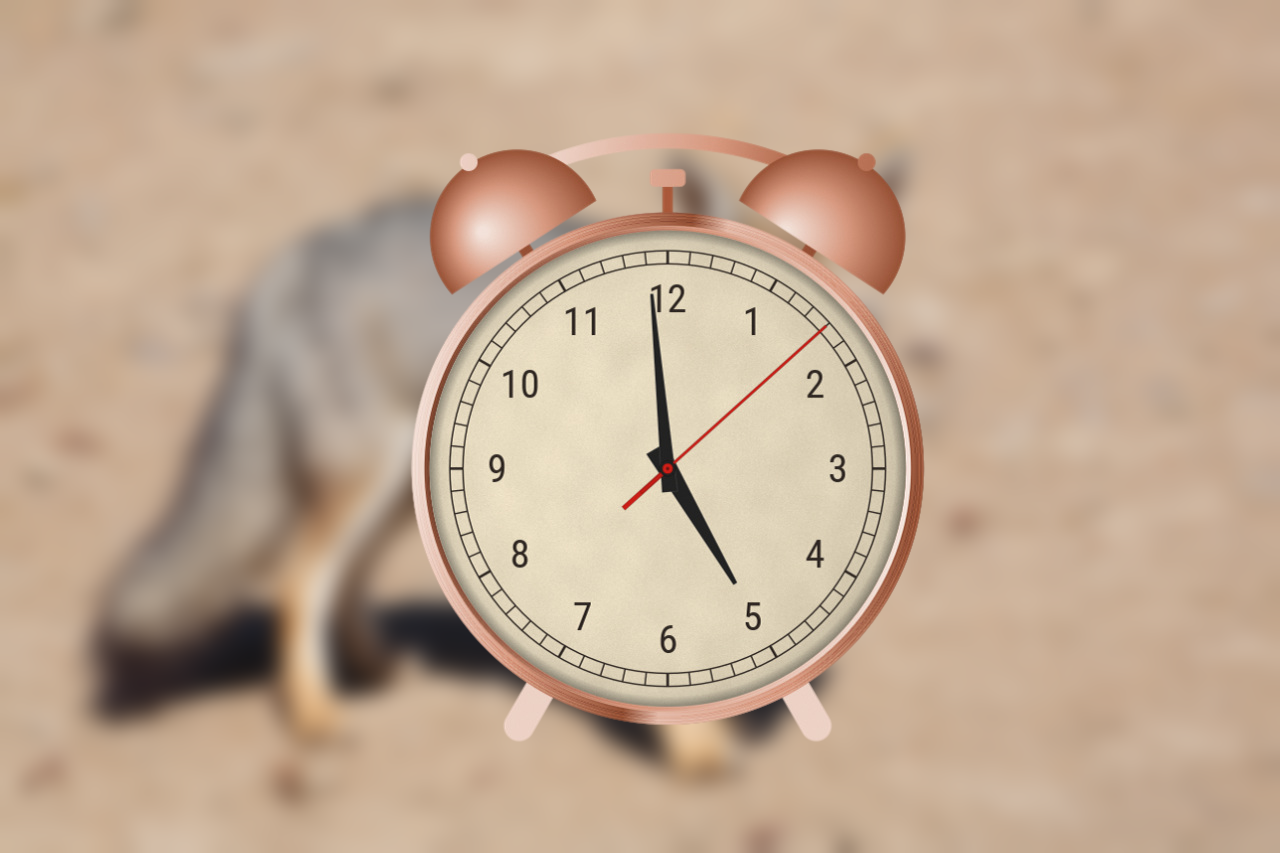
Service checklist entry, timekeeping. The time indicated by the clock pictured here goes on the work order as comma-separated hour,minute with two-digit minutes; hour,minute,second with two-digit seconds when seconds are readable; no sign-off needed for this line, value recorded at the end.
4,59,08
